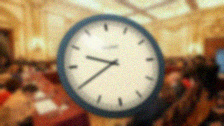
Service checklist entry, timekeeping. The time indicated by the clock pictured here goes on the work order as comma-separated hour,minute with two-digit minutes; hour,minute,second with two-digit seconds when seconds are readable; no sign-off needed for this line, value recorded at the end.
9,40
